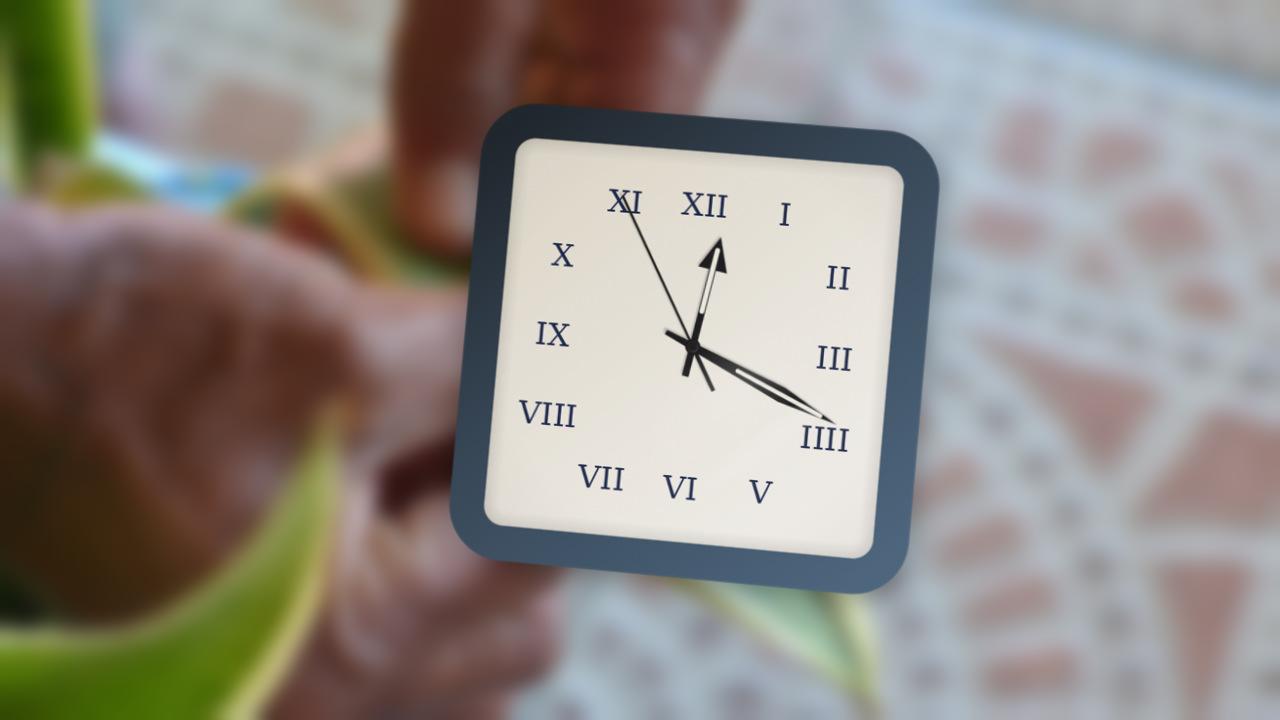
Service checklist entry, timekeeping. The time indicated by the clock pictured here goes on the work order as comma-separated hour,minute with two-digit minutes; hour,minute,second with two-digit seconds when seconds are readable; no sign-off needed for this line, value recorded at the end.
12,18,55
